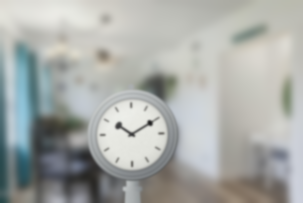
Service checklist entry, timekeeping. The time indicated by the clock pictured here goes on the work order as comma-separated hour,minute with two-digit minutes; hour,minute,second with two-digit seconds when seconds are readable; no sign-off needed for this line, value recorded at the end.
10,10
